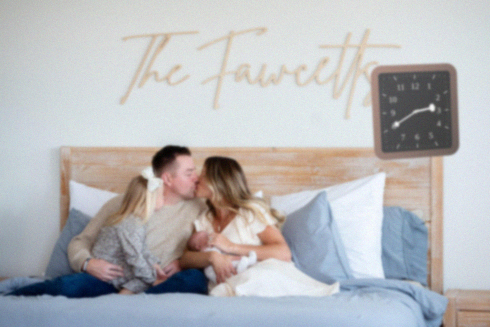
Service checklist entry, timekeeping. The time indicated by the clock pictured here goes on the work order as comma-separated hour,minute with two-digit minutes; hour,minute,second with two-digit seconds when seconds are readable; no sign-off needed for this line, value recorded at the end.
2,40
